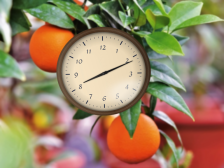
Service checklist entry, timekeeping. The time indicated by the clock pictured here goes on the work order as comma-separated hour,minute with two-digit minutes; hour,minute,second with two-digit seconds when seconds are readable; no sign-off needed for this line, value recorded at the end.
8,11
